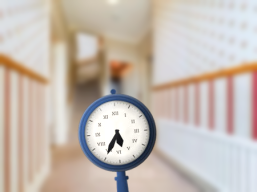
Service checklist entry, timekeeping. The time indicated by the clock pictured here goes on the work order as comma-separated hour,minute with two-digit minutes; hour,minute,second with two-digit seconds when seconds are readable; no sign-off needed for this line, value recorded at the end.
5,35
